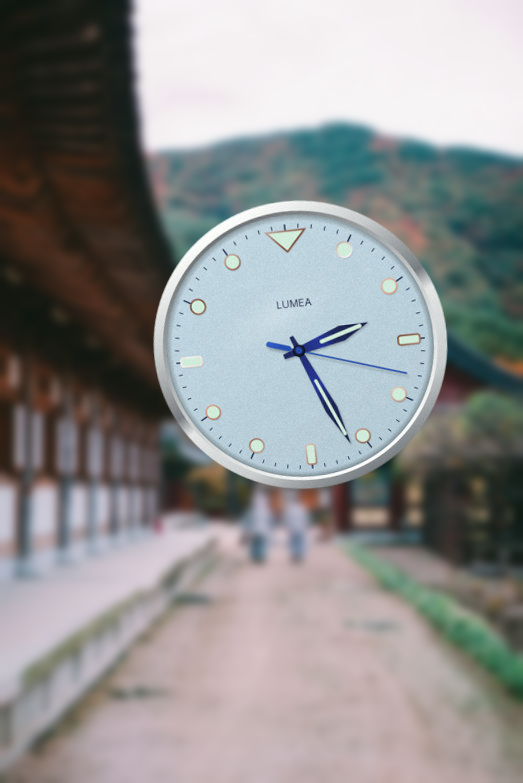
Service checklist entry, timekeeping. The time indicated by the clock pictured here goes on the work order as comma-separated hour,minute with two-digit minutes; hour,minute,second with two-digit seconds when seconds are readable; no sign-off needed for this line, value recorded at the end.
2,26,18
